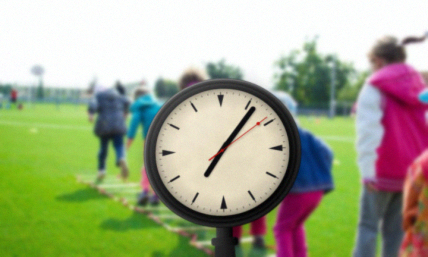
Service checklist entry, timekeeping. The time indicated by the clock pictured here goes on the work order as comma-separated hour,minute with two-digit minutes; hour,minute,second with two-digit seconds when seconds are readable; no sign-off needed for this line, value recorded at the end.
7,06,09
